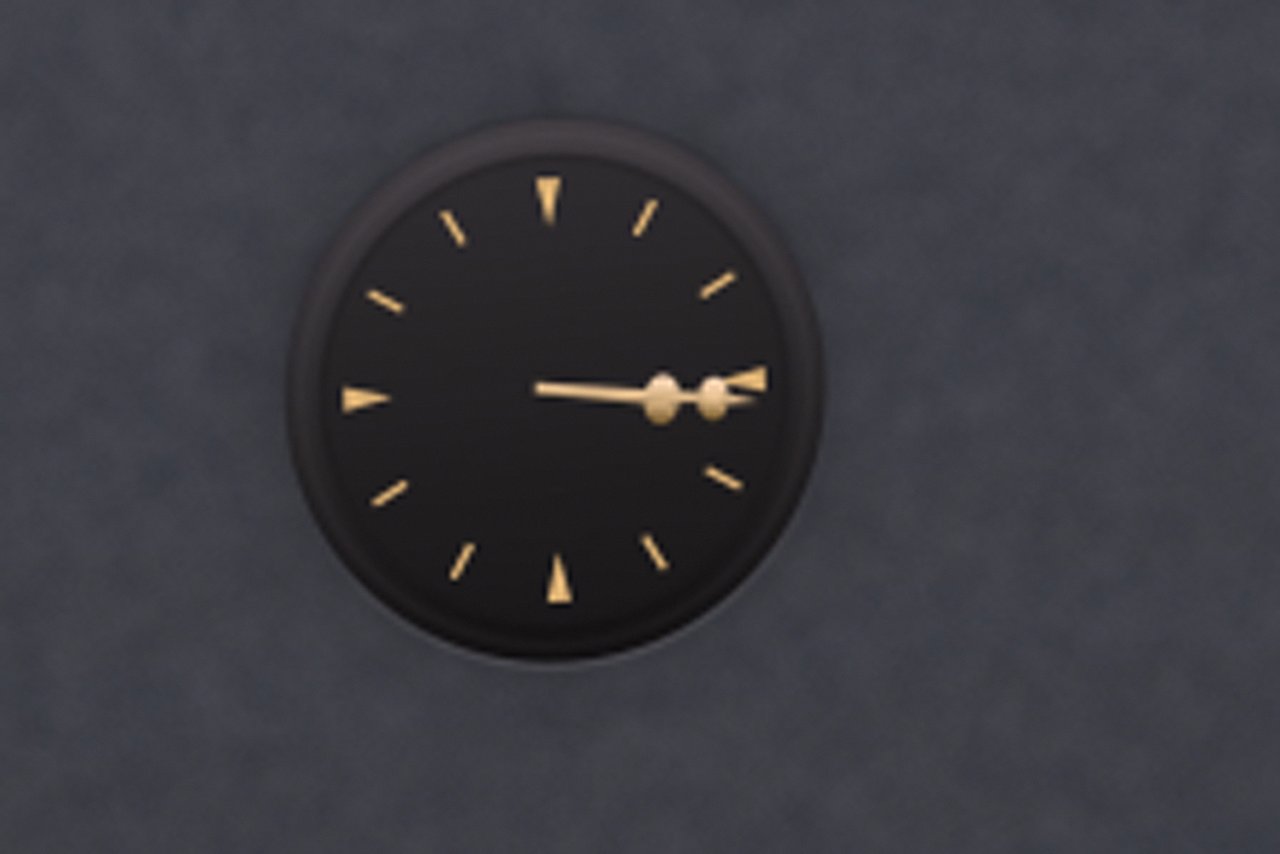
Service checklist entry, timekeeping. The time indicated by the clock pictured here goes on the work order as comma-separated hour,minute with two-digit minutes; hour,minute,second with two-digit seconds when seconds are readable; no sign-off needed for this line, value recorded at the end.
3,16
